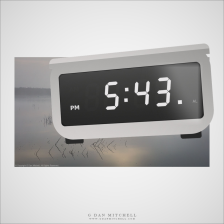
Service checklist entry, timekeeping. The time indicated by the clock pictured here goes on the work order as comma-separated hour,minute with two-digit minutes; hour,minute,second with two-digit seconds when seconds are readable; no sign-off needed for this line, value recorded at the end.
5,43
